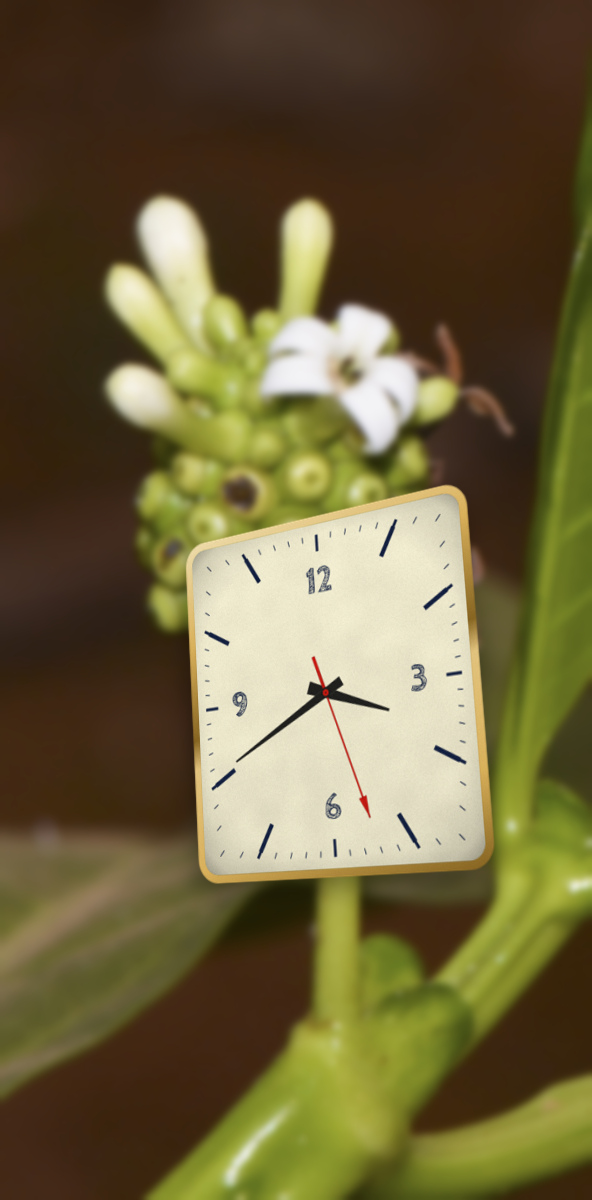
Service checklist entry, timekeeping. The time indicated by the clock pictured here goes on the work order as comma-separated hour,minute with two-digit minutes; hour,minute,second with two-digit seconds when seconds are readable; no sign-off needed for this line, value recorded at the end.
3,40,27
